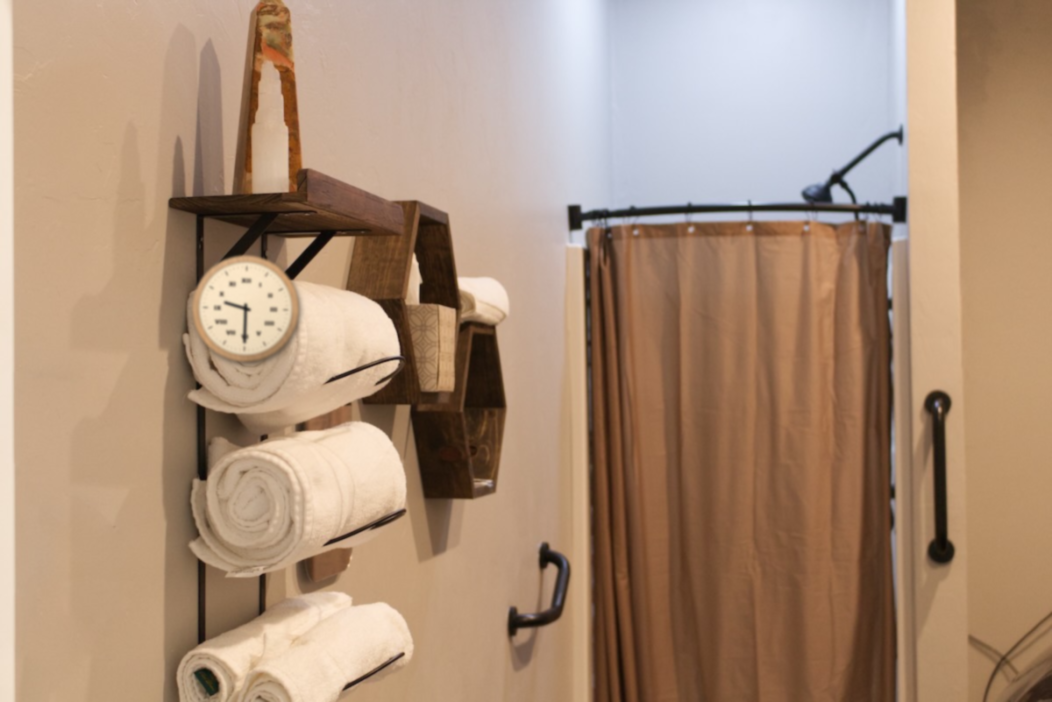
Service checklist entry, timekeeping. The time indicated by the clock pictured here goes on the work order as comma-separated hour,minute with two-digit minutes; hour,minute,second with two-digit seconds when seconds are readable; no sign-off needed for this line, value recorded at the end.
9,30
